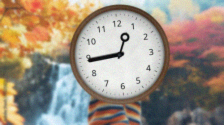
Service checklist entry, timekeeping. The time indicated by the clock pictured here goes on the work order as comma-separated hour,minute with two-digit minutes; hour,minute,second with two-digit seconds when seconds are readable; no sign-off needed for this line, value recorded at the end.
12,44
